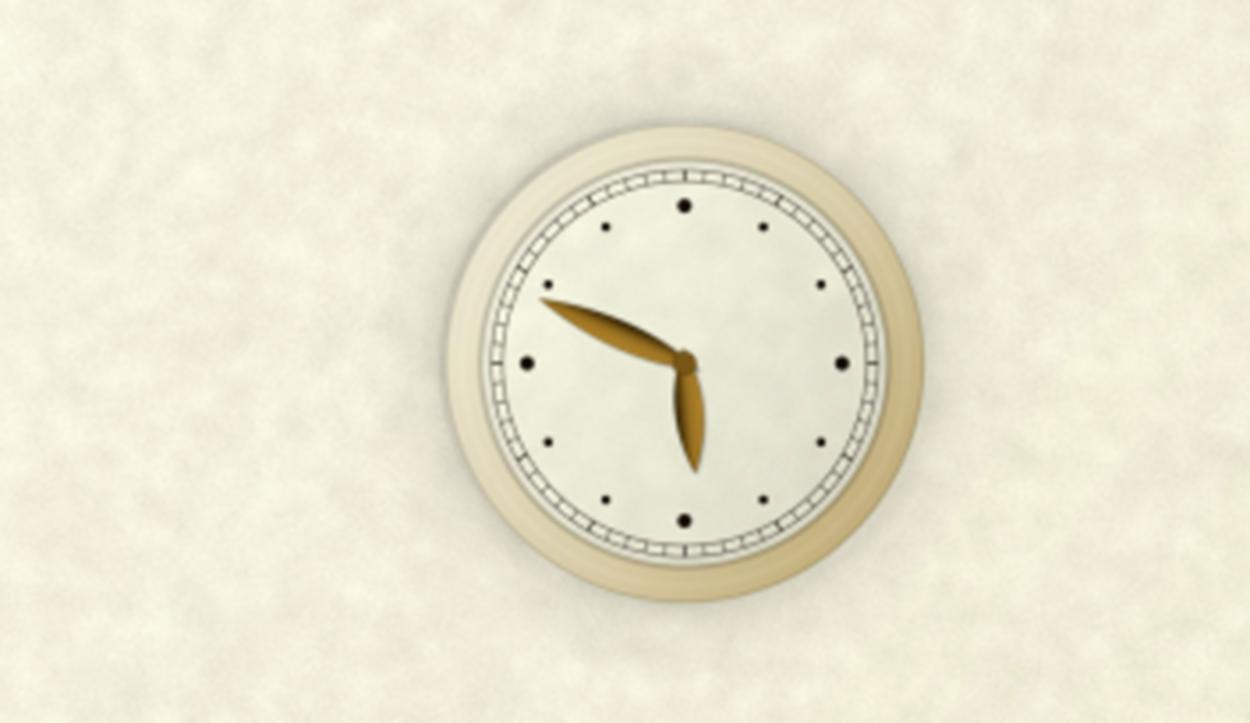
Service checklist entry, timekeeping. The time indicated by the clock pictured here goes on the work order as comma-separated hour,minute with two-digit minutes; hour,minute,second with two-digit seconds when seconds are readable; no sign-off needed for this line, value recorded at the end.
5,49
